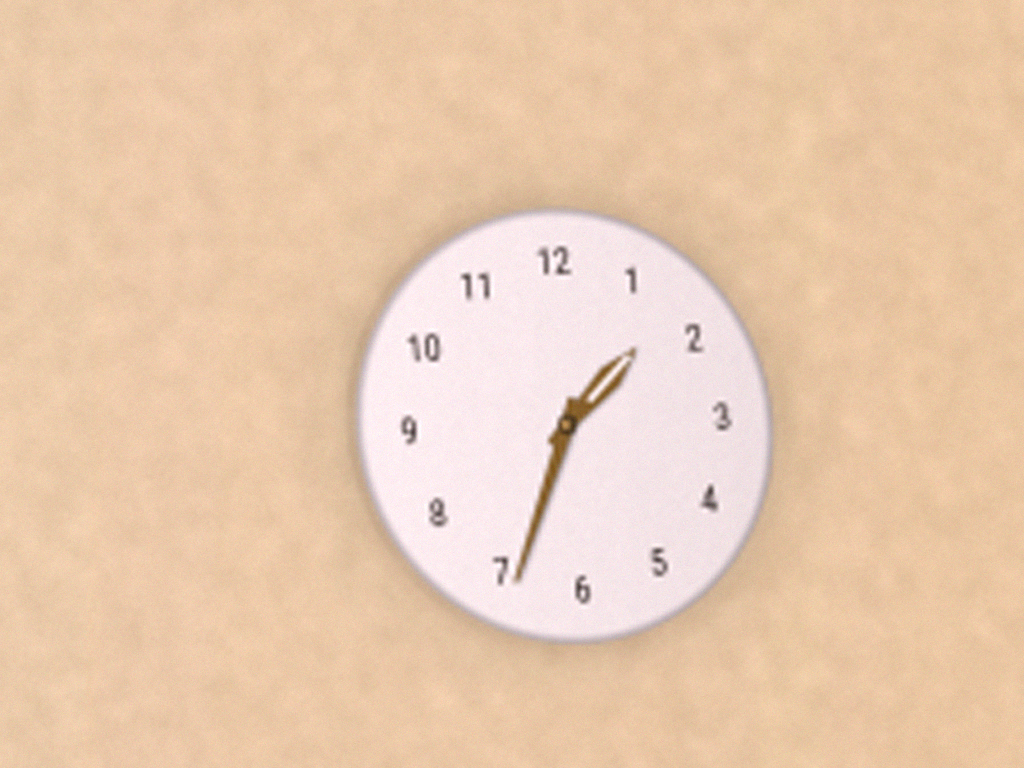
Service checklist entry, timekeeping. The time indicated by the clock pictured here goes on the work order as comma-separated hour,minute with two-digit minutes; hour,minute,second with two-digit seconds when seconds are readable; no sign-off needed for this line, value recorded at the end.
1,34
